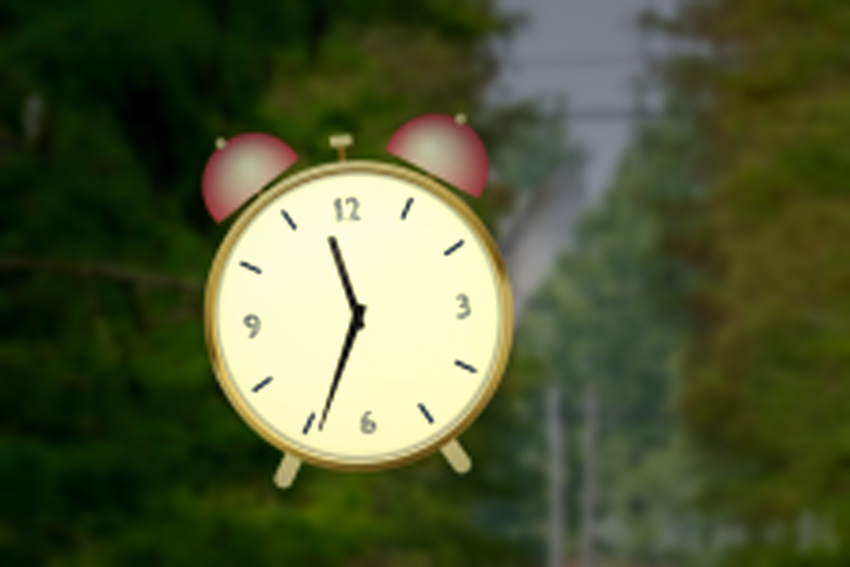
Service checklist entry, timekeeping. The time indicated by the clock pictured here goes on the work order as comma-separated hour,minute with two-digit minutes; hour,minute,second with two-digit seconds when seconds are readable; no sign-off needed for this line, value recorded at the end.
11,34
